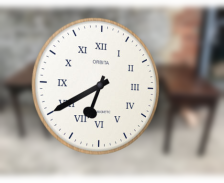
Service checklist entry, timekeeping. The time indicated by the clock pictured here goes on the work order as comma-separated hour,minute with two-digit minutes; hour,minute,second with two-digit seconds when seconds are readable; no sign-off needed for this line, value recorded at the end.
6,40
